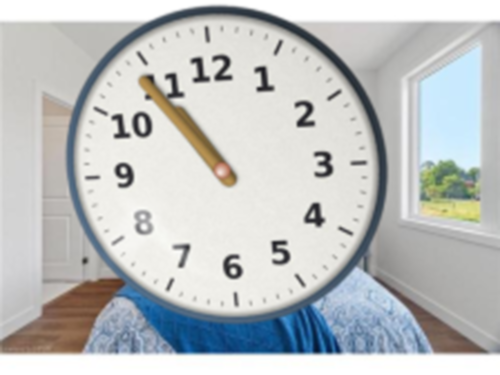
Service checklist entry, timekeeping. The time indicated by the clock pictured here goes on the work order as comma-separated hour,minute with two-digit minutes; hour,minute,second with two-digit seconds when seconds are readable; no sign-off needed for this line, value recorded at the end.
10,54
